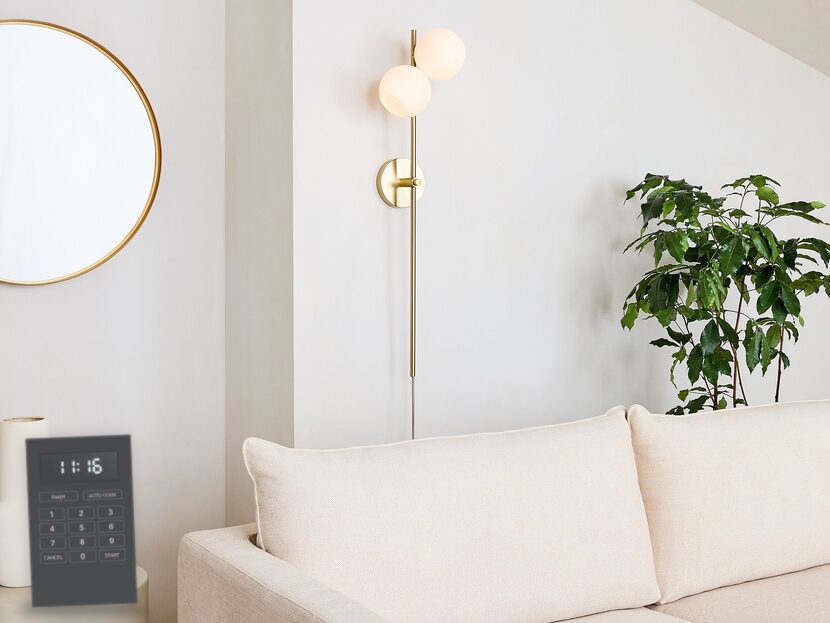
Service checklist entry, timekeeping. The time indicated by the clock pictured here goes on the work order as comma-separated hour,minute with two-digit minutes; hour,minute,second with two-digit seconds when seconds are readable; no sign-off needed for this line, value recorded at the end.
11,16
